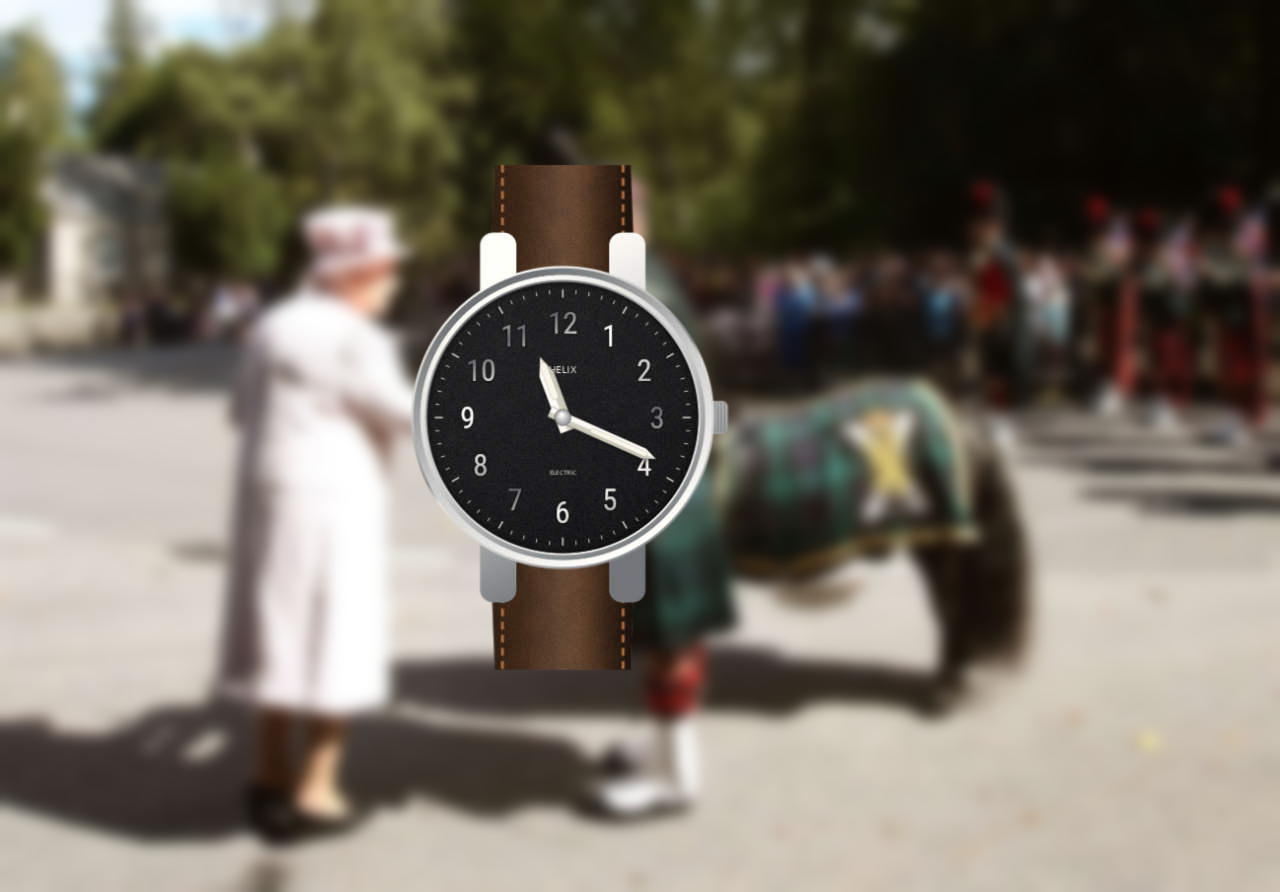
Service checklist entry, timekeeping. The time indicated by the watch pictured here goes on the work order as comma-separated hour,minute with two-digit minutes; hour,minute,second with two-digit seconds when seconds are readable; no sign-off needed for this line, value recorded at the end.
11,19
